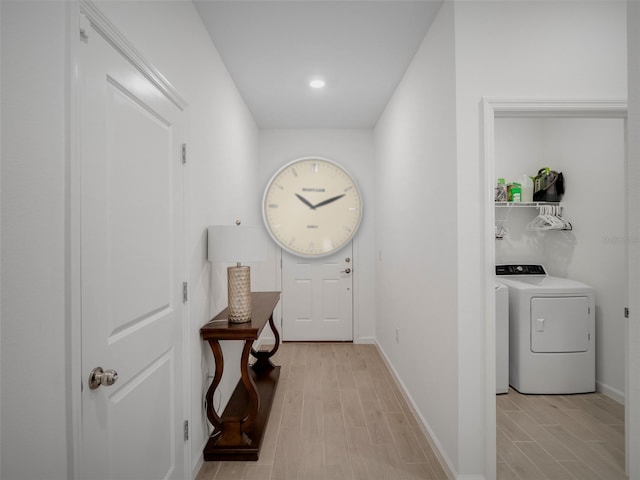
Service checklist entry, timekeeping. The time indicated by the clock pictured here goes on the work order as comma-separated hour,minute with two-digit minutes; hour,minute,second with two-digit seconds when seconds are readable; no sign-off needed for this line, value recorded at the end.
10,11
